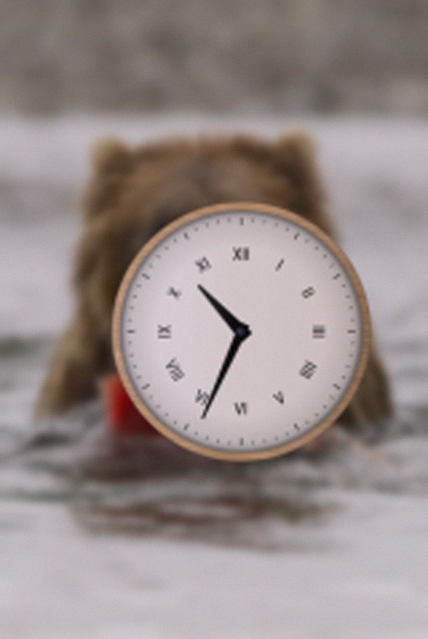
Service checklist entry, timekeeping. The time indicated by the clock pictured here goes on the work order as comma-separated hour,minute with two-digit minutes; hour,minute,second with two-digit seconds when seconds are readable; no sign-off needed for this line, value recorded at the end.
10,34
